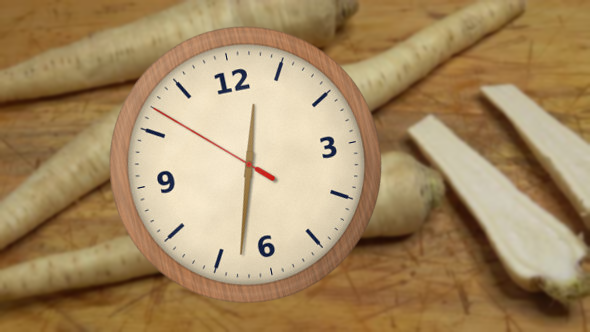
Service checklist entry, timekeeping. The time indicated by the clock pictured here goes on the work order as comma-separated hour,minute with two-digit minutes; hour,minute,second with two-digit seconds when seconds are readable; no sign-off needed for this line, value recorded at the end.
12,32,52
